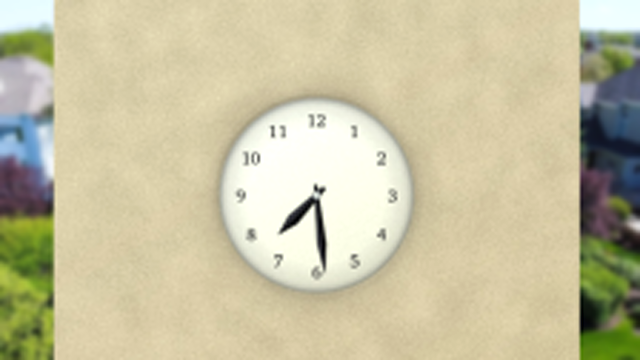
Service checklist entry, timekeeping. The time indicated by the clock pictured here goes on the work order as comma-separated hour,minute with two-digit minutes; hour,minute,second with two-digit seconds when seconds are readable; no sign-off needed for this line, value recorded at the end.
7,29
